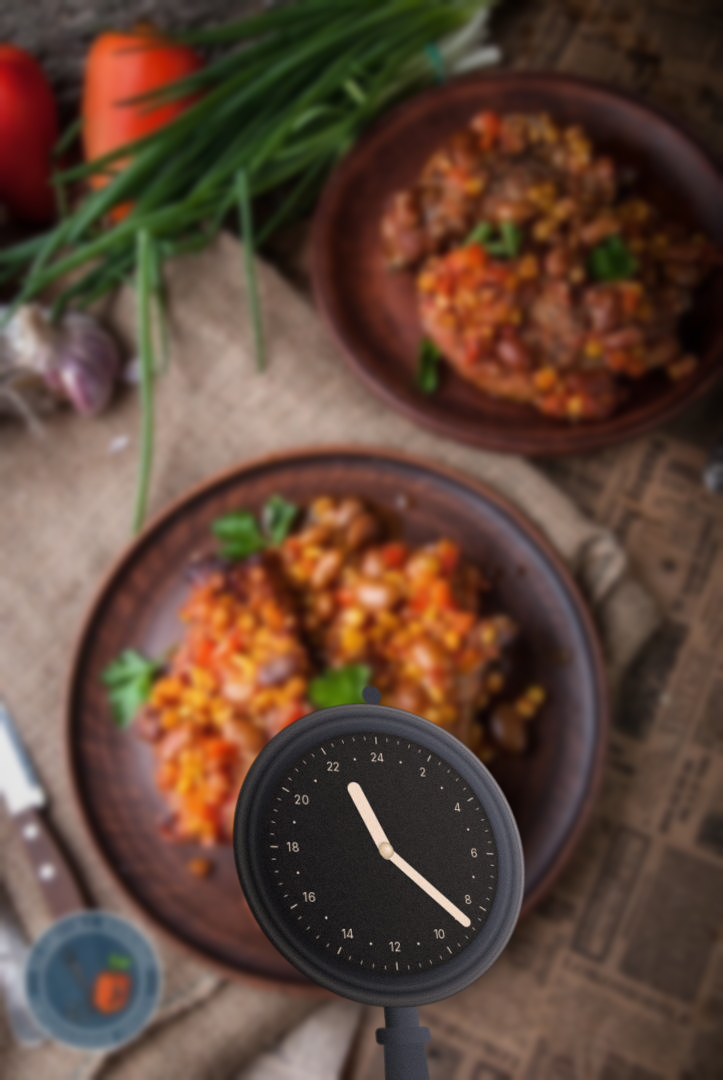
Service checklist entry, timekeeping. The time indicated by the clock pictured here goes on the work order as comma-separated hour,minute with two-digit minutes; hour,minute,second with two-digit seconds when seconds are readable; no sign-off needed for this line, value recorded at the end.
22,22
